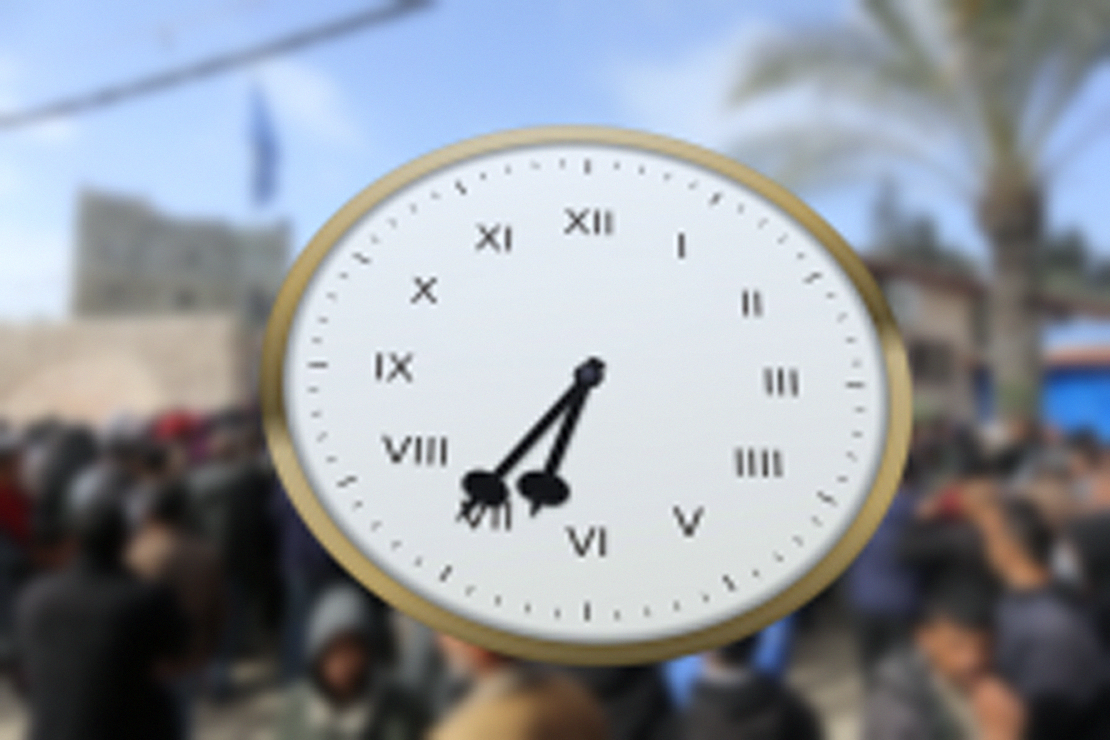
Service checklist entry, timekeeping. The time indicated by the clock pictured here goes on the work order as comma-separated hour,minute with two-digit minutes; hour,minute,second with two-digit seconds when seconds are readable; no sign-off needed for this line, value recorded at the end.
6,36
